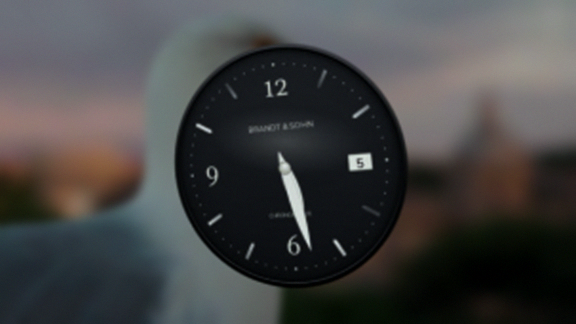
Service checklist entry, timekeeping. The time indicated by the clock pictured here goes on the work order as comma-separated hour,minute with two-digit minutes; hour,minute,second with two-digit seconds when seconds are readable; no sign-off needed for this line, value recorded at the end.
5,28
